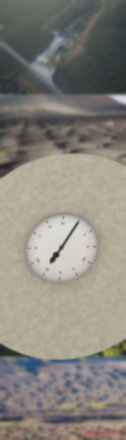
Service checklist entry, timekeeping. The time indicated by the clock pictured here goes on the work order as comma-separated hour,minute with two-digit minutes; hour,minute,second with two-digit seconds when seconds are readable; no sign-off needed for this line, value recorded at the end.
7,05
